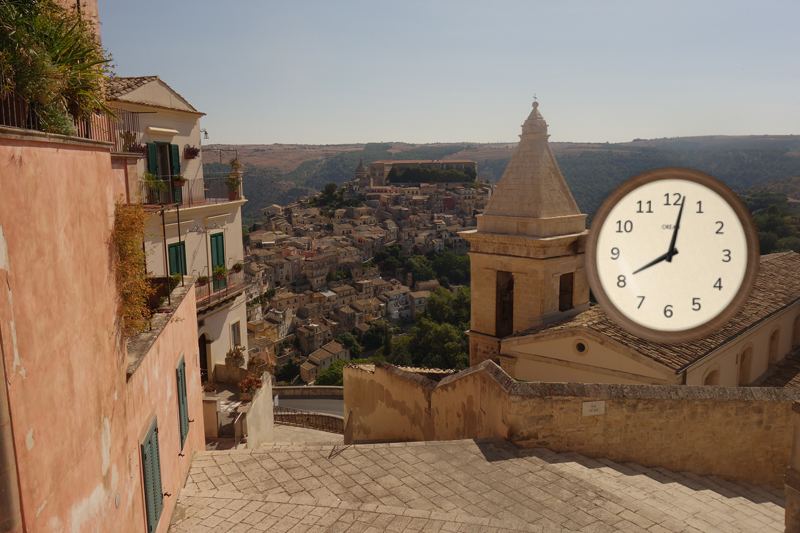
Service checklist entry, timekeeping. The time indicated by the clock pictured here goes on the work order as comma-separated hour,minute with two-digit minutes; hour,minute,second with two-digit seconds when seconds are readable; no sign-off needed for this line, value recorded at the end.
8,02
